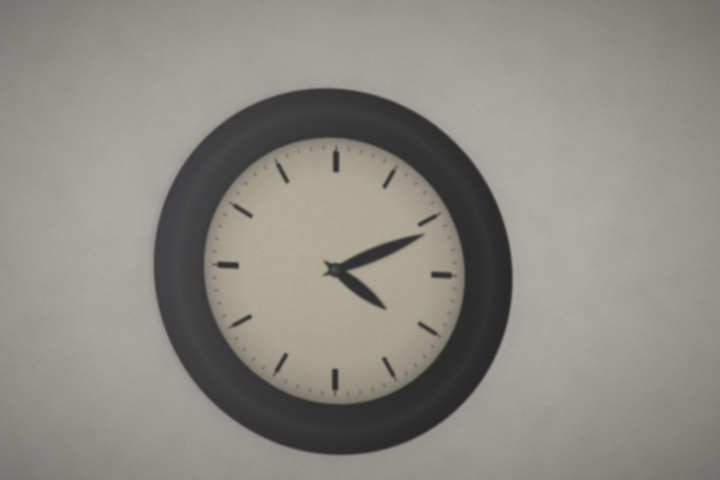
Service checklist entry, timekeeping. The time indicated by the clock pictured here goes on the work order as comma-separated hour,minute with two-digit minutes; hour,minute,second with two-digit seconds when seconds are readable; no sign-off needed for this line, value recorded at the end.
4,11
